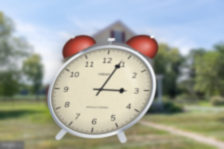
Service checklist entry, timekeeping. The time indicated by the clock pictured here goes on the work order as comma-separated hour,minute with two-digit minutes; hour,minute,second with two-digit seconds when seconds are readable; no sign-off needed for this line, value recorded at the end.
3,04
